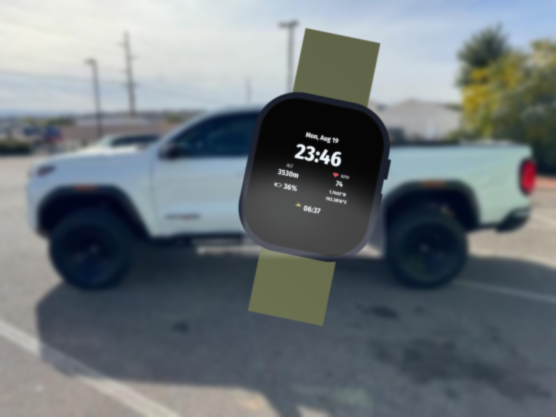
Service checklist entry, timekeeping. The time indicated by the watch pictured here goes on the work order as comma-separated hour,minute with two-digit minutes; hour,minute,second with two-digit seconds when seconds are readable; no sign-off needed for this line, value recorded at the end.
23,46
